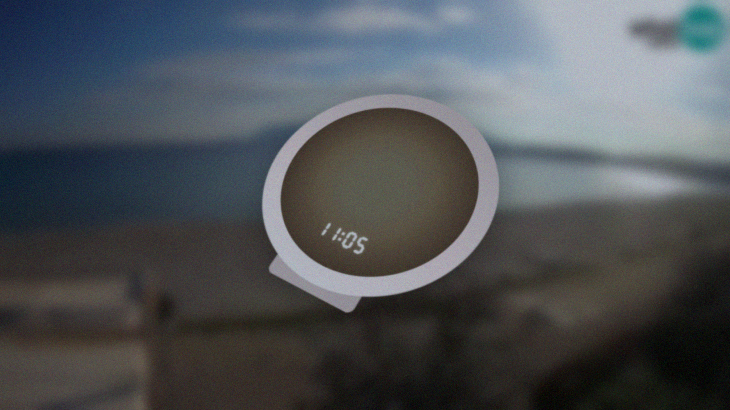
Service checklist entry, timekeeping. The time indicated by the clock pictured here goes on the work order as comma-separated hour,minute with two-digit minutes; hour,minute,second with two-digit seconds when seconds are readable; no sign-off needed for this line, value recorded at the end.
11,05
